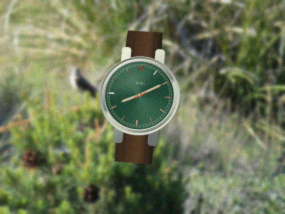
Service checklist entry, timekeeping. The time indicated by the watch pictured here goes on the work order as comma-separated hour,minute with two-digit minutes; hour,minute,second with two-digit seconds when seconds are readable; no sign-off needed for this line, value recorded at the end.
8,10
